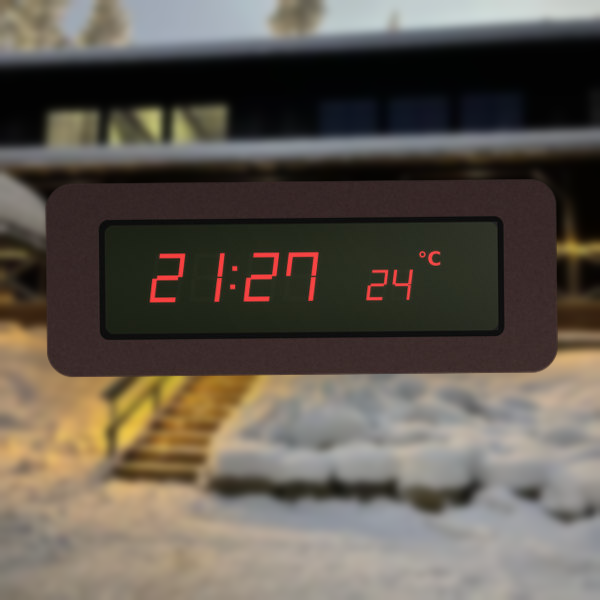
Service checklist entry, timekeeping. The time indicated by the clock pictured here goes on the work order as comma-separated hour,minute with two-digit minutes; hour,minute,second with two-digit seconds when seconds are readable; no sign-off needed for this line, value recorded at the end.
21,27
